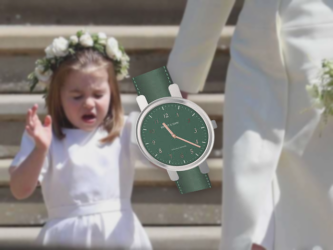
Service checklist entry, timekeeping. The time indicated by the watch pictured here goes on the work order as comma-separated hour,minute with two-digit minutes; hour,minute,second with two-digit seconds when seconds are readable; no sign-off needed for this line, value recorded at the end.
11,22
